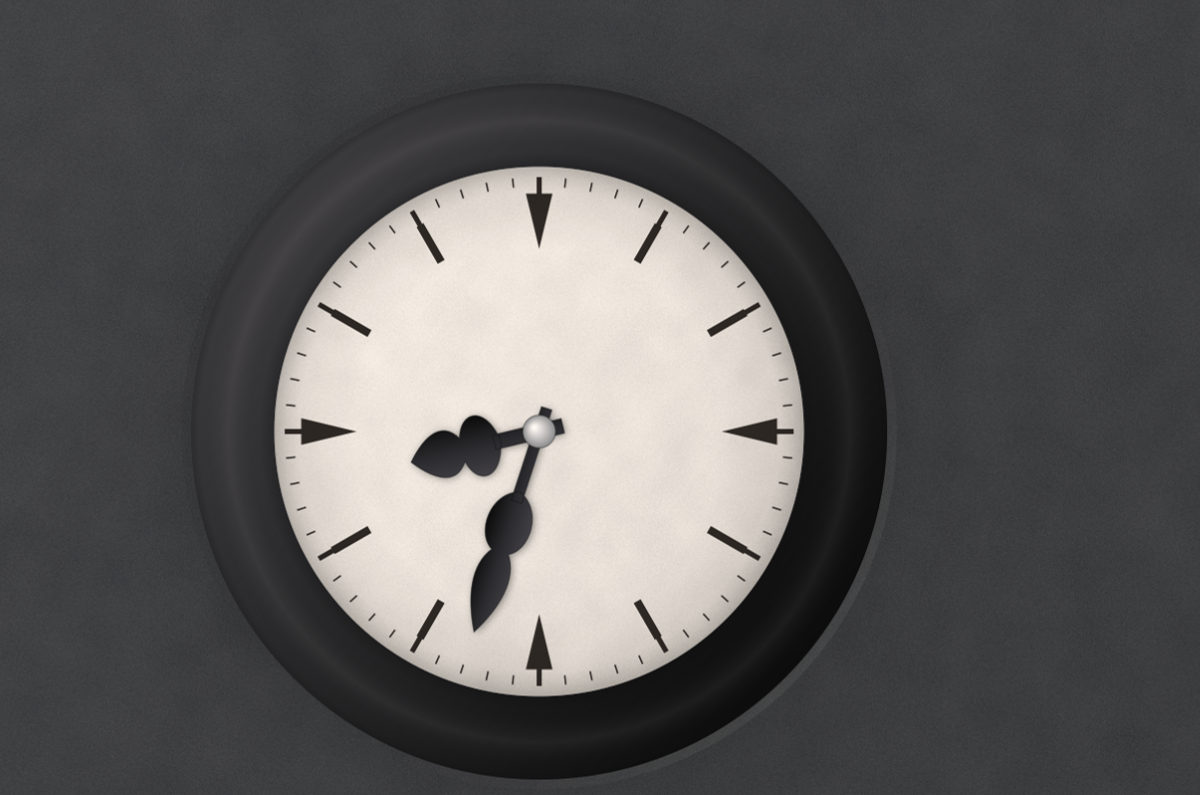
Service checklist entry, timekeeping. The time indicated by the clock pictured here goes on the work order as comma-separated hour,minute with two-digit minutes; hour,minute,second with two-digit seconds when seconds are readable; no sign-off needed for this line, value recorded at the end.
8,33
